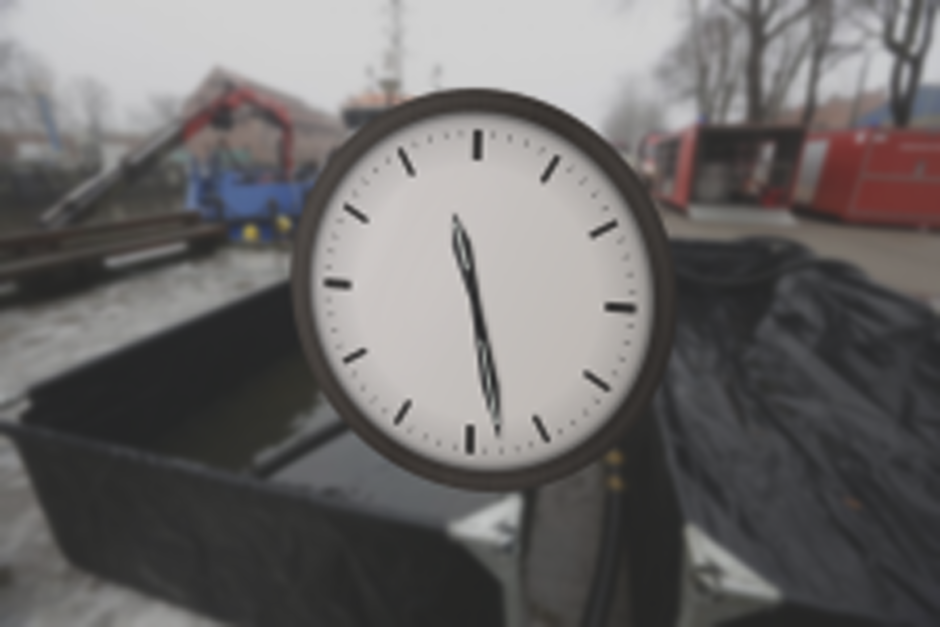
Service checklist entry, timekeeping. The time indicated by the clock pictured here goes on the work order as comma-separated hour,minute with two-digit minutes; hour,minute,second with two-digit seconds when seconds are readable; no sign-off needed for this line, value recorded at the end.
11,28
